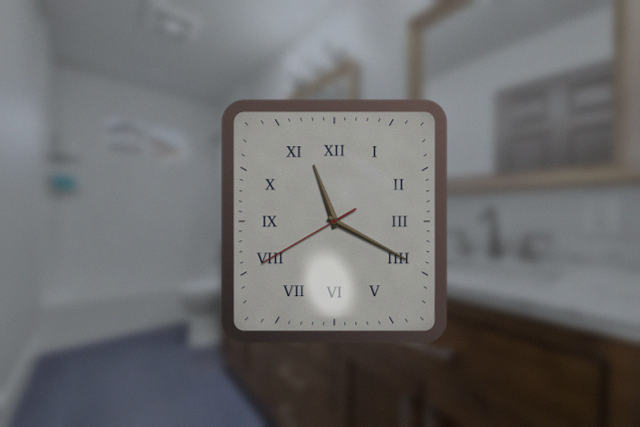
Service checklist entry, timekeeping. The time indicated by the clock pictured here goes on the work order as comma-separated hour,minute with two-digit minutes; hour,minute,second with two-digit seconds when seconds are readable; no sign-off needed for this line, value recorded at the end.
11,19,40
